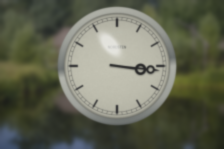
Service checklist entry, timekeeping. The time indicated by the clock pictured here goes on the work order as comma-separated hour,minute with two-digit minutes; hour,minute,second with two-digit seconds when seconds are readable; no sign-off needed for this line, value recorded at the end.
3,16
